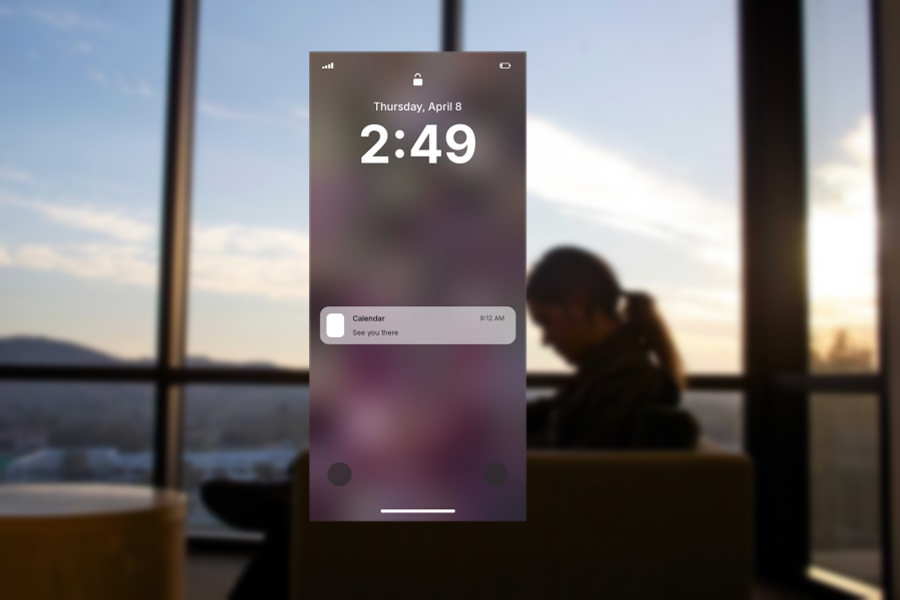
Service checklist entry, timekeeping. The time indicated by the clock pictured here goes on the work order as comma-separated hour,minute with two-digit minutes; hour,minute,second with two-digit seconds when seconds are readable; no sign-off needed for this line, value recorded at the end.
2,49
